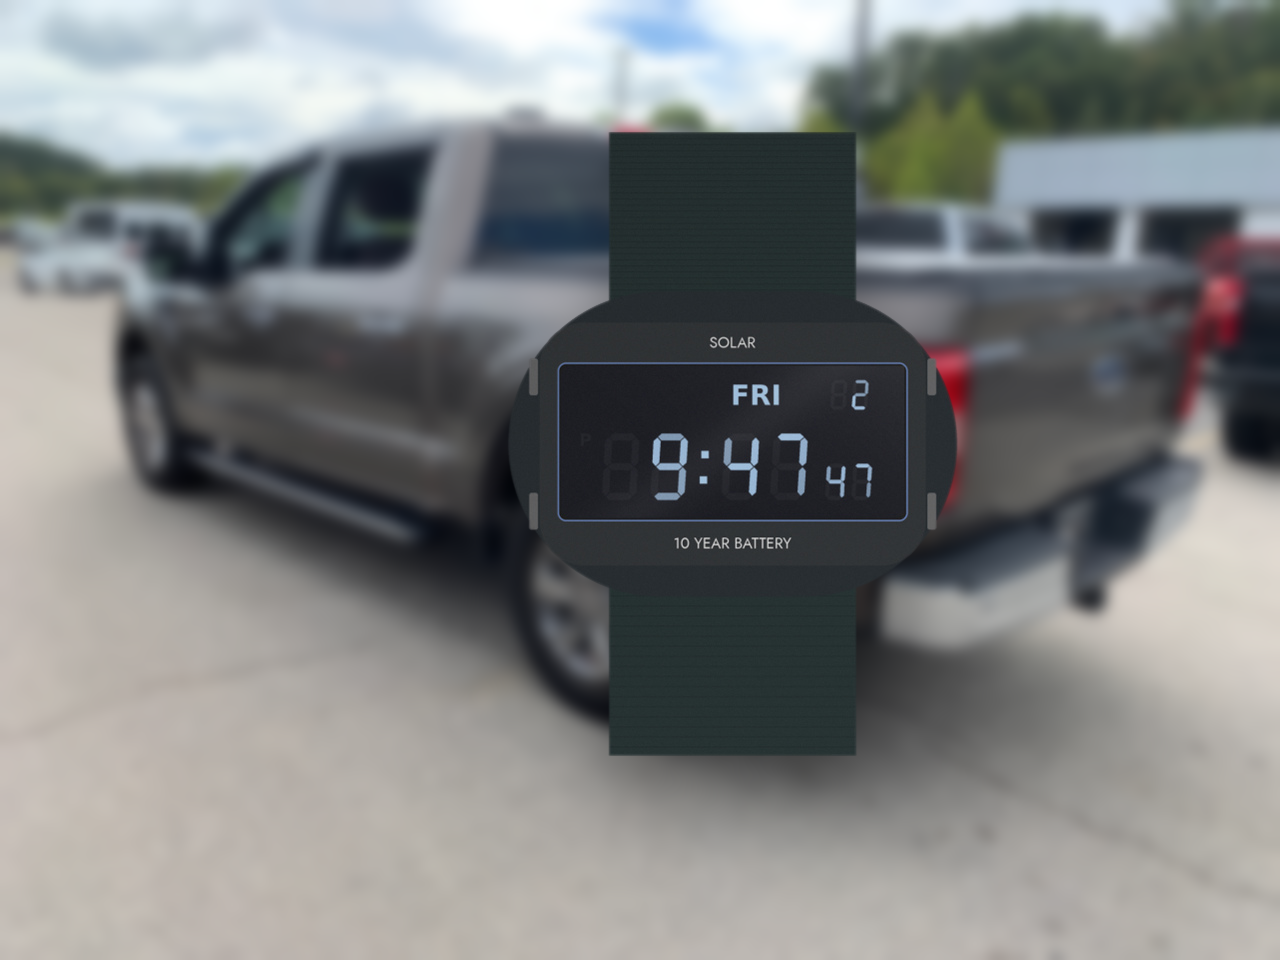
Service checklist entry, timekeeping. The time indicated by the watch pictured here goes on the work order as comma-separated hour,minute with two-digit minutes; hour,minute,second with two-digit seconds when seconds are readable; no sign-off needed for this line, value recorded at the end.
9,47,47
